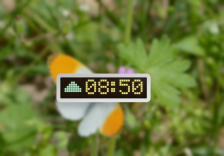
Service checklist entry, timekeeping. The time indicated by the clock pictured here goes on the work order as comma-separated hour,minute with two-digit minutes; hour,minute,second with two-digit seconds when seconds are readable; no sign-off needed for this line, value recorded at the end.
8,50
